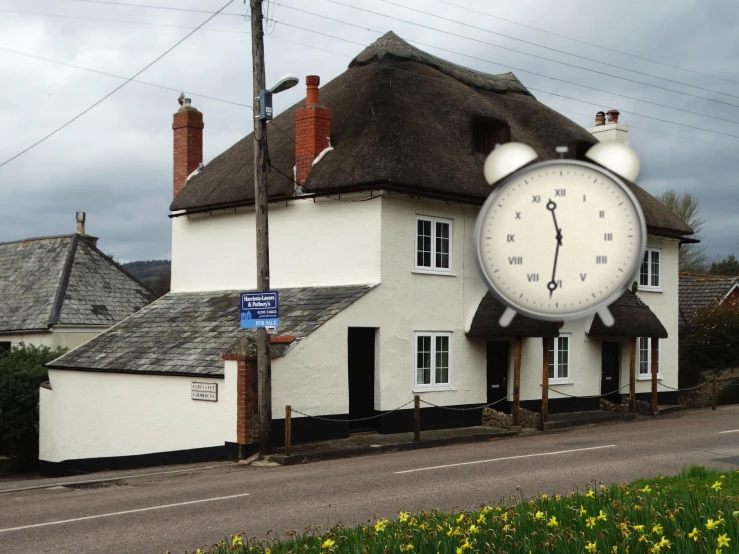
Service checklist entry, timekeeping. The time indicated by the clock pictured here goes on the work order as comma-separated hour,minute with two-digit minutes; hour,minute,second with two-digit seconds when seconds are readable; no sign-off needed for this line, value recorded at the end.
11,31
